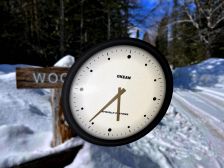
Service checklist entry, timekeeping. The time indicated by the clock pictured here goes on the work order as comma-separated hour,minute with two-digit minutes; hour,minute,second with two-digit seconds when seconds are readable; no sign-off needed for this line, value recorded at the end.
5,36
